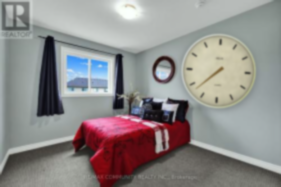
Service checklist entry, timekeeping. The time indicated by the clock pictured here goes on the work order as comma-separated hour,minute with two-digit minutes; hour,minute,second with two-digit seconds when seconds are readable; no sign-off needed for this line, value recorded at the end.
7,38
